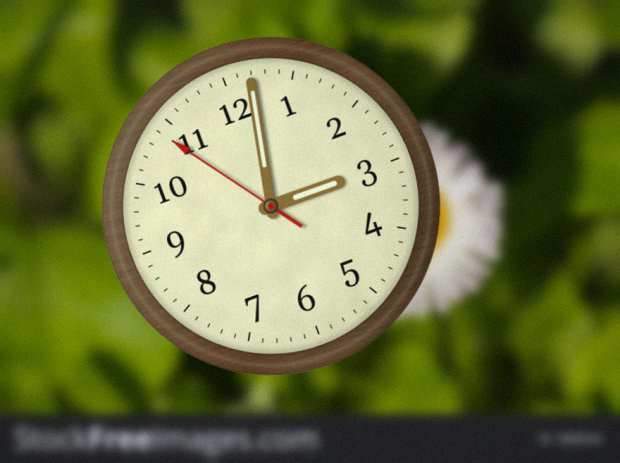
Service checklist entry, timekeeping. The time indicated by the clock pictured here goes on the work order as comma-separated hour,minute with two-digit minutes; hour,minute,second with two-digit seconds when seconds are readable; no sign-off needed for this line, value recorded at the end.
3,01,54
